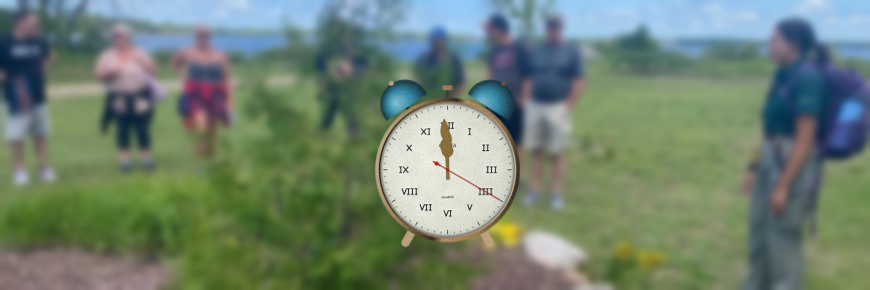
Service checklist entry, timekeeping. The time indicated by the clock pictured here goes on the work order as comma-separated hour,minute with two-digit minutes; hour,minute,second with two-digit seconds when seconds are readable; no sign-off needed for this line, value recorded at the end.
11,59,20
